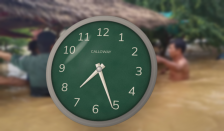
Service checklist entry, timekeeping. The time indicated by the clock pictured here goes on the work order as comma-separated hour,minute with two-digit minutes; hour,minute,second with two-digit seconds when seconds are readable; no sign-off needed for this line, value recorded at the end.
7,26
